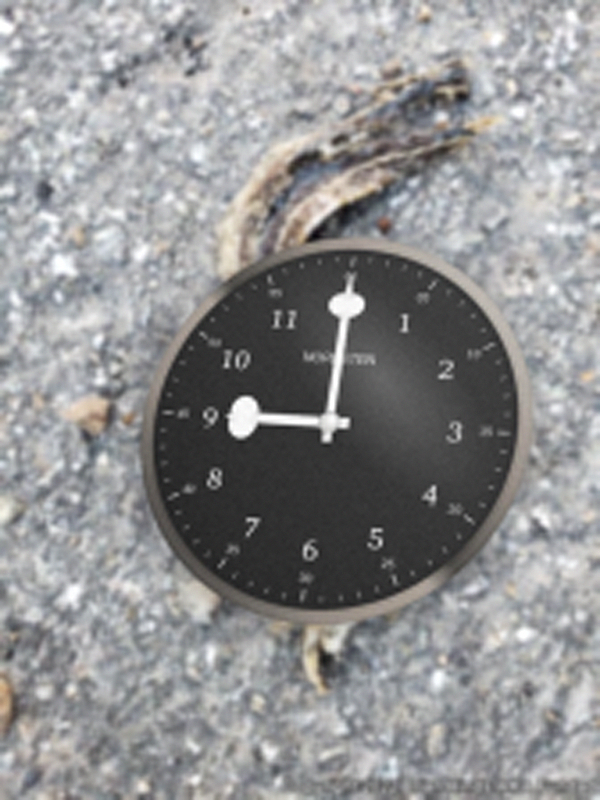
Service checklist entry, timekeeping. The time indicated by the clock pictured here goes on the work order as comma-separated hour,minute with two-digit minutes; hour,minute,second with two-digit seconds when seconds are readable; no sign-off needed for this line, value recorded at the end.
9,00
